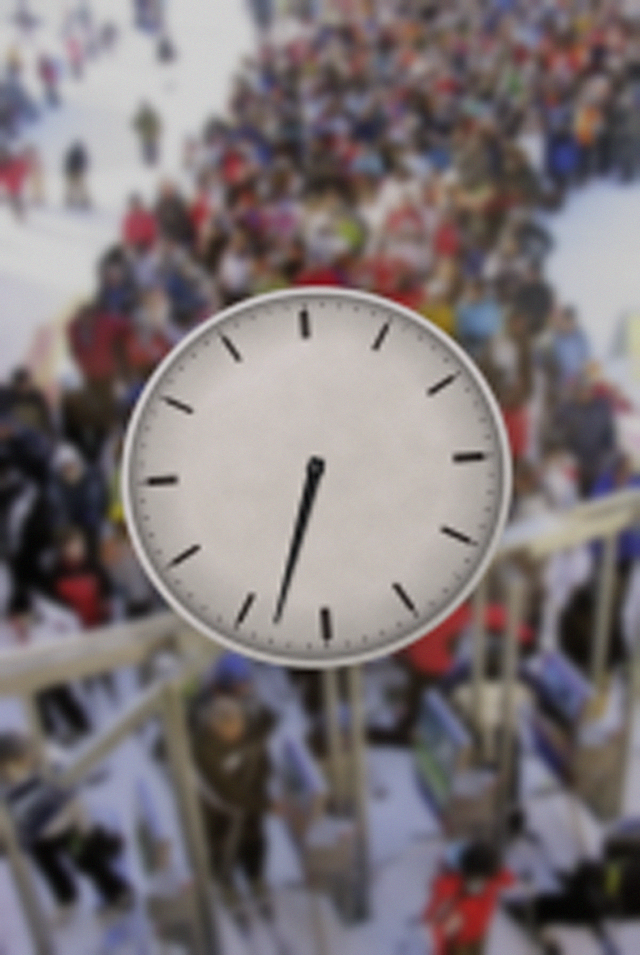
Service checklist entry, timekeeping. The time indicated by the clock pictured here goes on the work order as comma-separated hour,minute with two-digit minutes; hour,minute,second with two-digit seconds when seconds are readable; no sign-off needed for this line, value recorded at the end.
6,33
